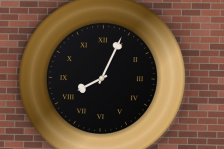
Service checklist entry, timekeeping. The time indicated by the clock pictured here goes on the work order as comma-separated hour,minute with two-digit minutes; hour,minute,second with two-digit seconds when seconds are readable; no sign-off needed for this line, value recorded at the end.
8,04
